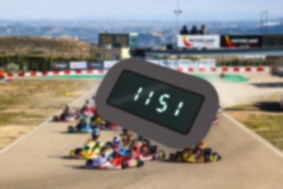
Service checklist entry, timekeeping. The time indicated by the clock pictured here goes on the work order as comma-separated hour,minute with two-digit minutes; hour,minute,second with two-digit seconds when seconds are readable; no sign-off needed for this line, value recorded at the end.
11,51
